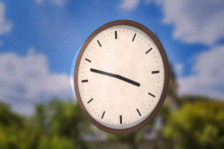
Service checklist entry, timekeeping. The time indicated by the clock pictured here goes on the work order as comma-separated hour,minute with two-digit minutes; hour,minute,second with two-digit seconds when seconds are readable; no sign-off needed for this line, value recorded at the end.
3,48
